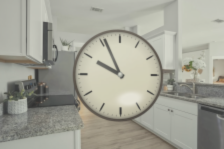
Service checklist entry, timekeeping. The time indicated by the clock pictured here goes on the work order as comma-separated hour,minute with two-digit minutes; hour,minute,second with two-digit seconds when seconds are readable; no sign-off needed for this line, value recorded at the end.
9,56
